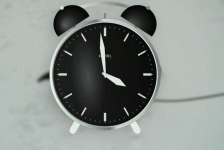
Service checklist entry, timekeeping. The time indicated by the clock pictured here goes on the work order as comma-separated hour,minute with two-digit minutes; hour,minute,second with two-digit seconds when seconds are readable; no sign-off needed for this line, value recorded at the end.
3,59
